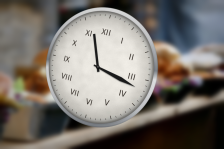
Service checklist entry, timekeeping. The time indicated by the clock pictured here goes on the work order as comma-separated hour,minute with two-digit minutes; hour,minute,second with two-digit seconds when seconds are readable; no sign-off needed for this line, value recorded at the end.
11,17
